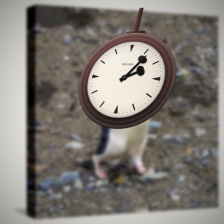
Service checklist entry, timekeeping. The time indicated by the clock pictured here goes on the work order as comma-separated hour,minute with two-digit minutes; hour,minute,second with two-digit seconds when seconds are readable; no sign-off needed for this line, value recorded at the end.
2,06
